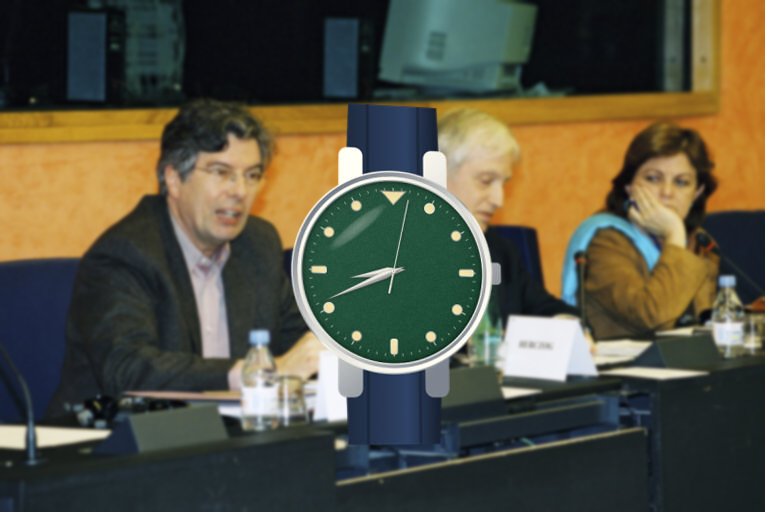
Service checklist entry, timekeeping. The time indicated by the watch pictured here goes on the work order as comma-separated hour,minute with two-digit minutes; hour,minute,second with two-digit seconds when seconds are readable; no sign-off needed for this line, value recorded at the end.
8,41,02
